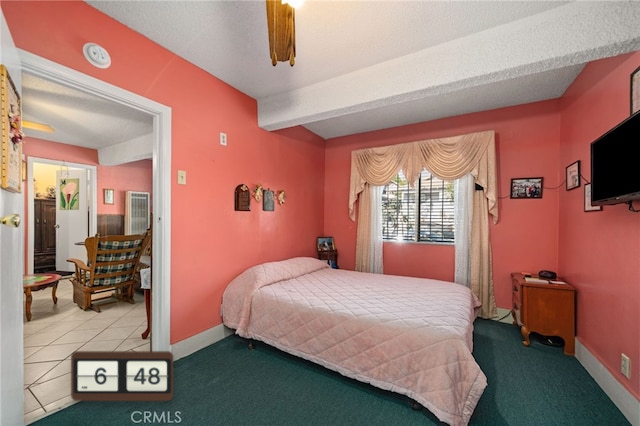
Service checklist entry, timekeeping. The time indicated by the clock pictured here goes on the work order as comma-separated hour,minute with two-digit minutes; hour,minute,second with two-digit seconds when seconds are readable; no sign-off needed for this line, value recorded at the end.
6,48
